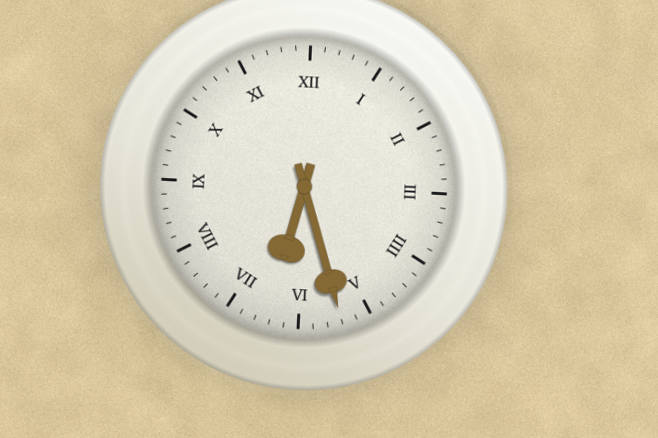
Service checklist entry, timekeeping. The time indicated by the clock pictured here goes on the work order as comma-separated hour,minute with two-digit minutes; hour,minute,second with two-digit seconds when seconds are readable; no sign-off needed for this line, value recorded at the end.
6,27
